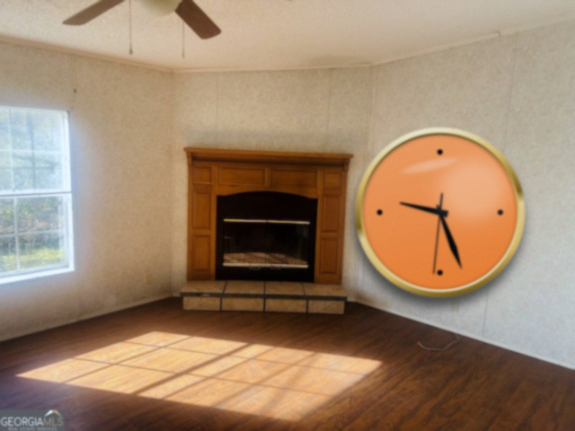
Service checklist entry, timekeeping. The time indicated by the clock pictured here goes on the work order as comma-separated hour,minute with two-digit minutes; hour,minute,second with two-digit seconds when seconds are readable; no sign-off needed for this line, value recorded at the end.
9,26,31
